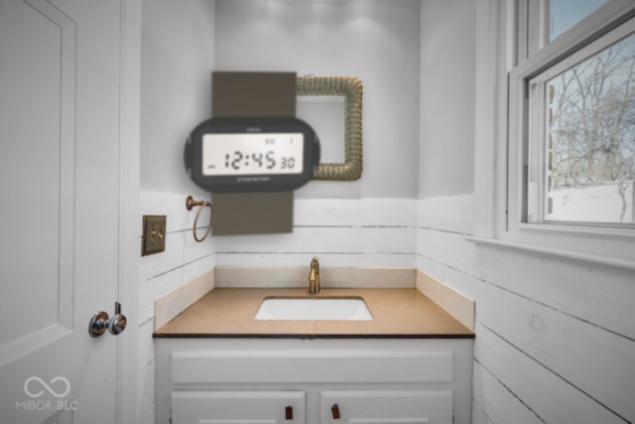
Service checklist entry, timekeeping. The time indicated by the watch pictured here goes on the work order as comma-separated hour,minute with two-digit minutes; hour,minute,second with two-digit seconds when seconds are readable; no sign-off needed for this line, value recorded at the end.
12,45,30
